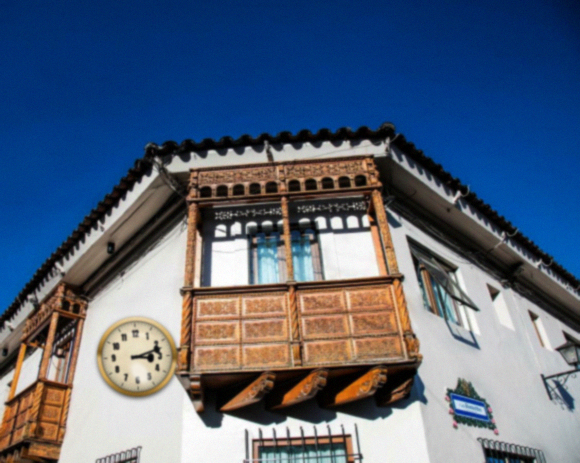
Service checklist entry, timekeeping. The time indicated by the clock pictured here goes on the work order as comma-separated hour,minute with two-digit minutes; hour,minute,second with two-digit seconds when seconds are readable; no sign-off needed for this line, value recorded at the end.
3,12
